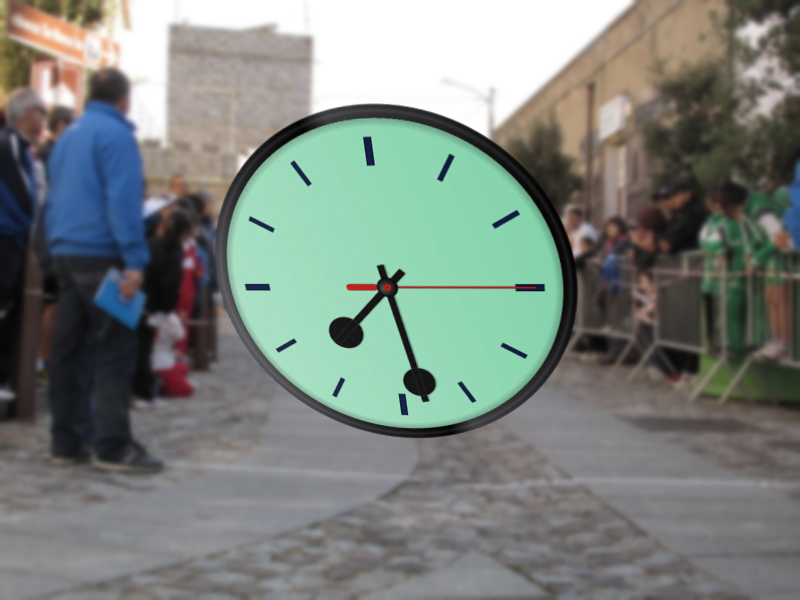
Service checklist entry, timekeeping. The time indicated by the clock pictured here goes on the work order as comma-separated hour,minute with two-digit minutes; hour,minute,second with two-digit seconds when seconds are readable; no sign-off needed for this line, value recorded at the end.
7,28,15
